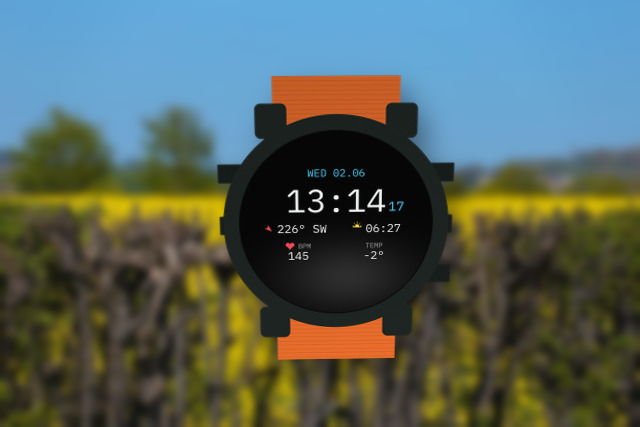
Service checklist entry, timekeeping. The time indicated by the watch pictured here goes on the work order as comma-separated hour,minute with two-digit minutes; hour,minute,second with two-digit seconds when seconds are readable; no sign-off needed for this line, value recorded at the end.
13,14,17
